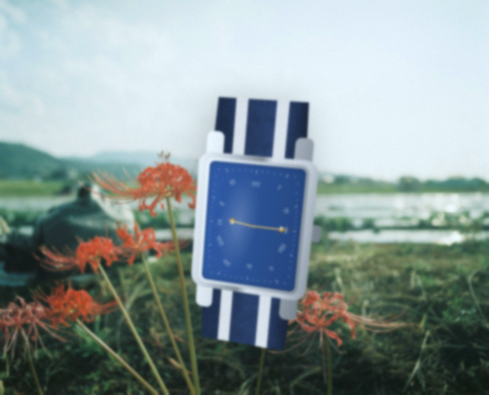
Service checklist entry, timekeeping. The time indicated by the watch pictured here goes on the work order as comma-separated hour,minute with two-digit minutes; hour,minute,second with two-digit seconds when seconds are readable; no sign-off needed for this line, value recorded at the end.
9,15
